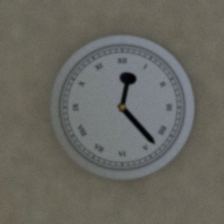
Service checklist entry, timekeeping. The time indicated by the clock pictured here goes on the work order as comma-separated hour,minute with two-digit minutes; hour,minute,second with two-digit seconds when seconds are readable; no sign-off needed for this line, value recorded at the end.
12,23
